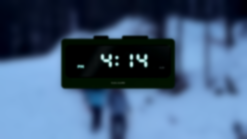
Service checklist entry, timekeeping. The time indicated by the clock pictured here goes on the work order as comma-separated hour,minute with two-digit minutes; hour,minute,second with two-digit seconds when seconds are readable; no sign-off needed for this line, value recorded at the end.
4,14
